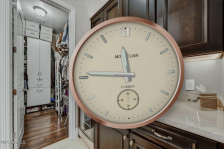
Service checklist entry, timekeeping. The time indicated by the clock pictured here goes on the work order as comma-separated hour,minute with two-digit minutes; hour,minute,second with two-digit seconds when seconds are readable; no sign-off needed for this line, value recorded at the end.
11,46
